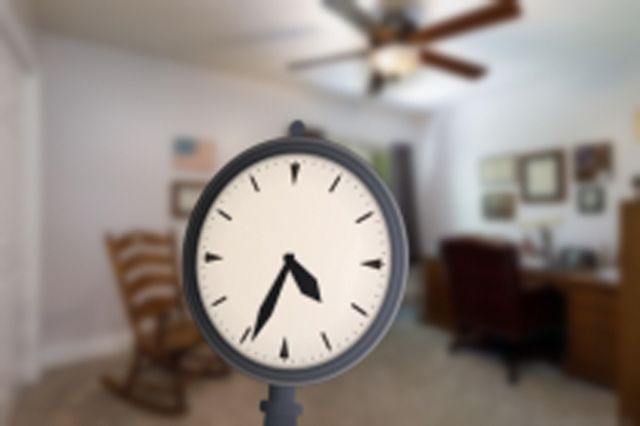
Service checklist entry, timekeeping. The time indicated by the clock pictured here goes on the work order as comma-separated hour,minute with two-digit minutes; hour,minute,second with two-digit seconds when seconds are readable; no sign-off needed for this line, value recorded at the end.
4,34
